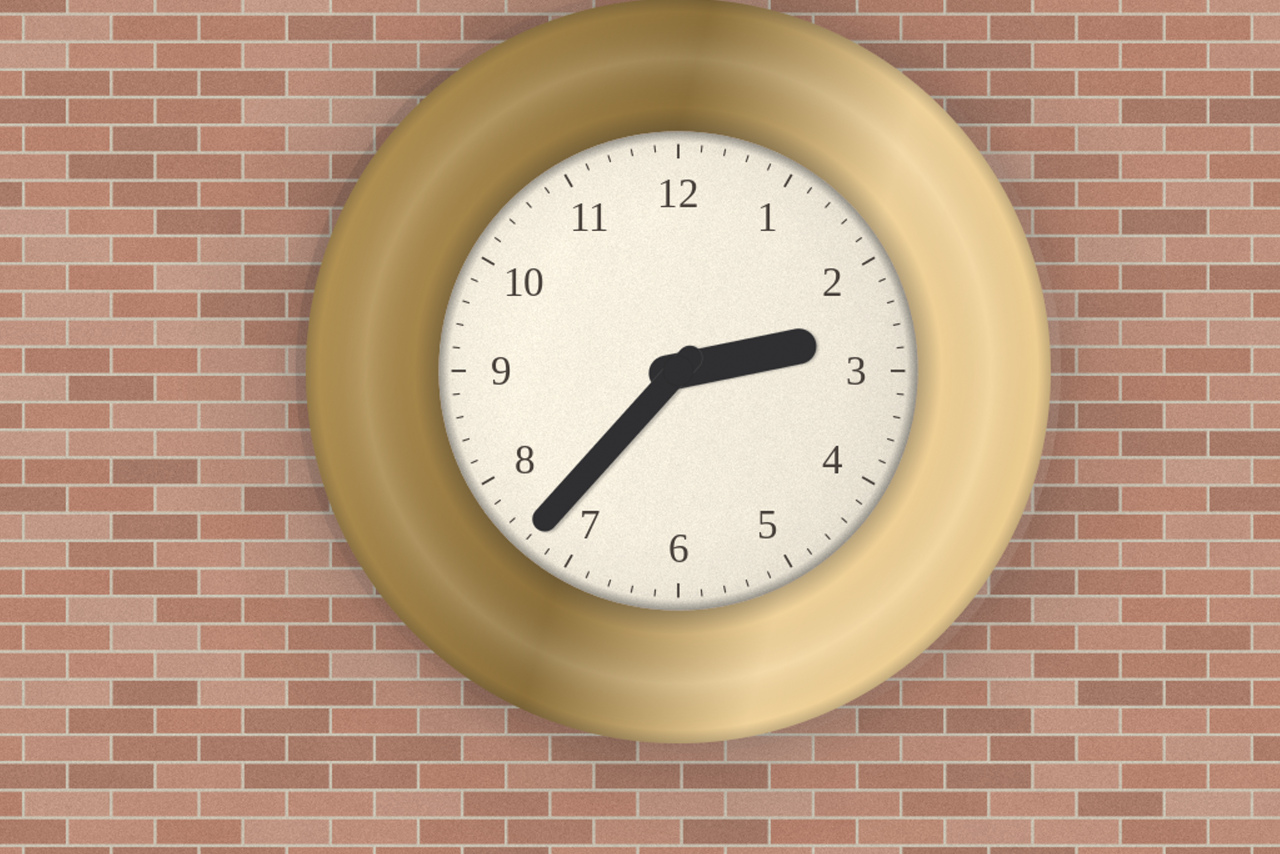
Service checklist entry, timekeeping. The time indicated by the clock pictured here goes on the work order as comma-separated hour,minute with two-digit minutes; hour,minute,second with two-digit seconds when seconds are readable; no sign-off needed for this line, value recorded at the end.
2,37
